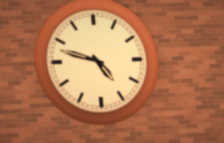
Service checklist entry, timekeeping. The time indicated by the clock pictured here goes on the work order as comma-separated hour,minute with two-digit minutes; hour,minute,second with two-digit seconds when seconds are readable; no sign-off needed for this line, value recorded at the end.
4,48
